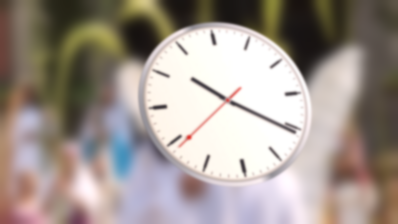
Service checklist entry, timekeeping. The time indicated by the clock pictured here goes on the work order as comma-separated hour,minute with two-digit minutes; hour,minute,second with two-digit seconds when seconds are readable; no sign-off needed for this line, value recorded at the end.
10,20,39
